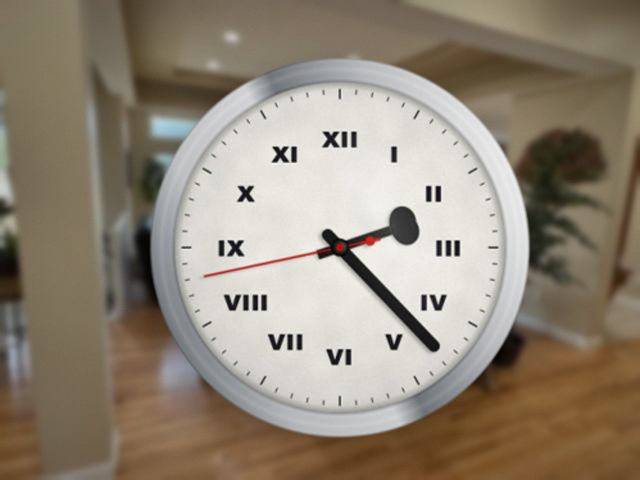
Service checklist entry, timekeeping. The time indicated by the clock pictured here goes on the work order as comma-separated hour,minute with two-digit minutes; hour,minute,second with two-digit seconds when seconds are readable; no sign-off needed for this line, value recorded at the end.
2,22,43
